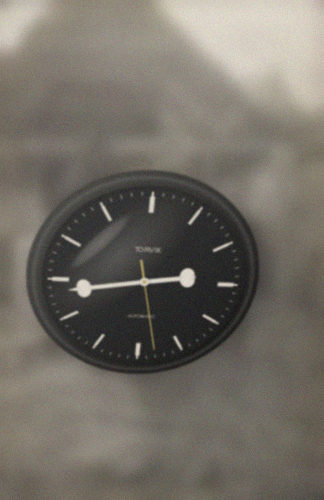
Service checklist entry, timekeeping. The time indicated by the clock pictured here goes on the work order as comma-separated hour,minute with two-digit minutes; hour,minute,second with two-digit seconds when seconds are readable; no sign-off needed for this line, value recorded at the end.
2,43,28
